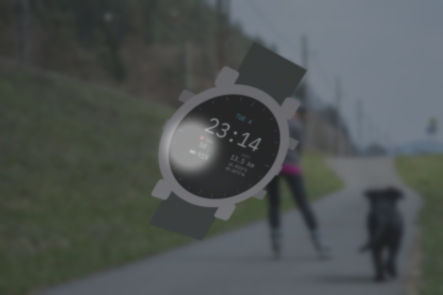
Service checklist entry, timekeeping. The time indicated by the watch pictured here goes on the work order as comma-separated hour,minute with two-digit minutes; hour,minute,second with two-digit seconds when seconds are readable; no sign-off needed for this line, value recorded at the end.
23,14
